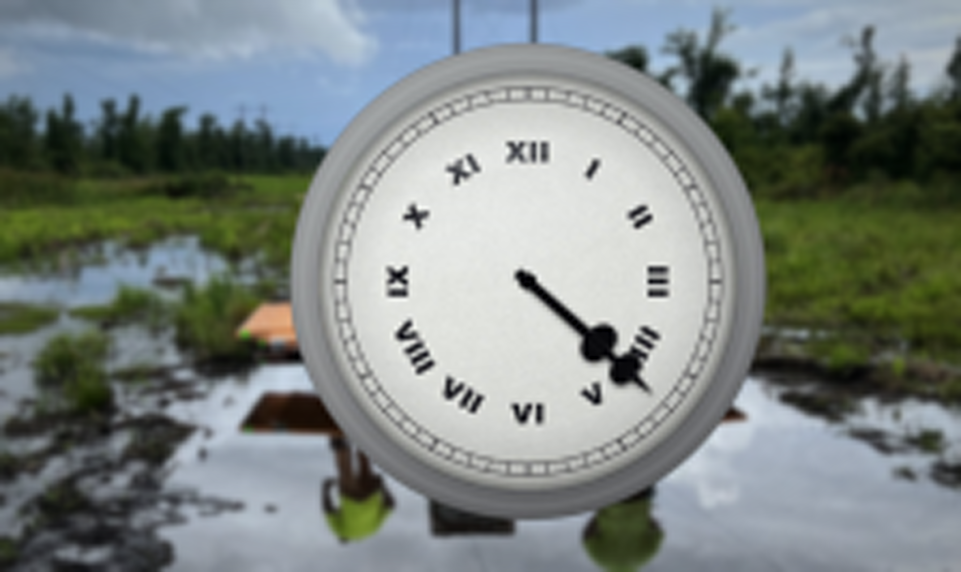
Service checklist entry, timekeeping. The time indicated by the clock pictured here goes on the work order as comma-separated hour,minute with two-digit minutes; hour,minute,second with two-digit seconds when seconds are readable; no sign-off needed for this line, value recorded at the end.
4,22
